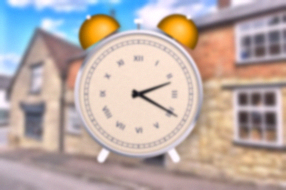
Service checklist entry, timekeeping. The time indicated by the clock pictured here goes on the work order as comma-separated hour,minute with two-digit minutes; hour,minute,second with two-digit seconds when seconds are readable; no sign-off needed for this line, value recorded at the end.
2,20
